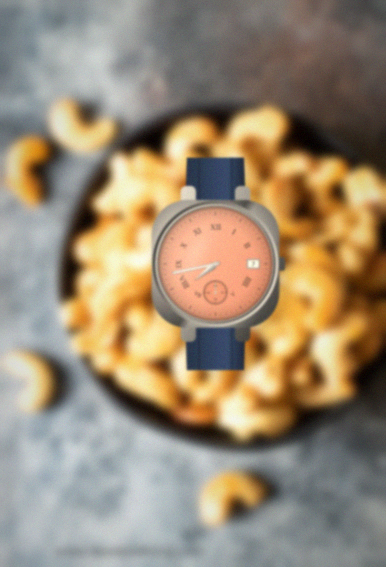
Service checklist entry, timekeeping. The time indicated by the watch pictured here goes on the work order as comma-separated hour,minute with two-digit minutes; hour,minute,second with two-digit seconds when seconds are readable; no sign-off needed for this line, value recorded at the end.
7,43
